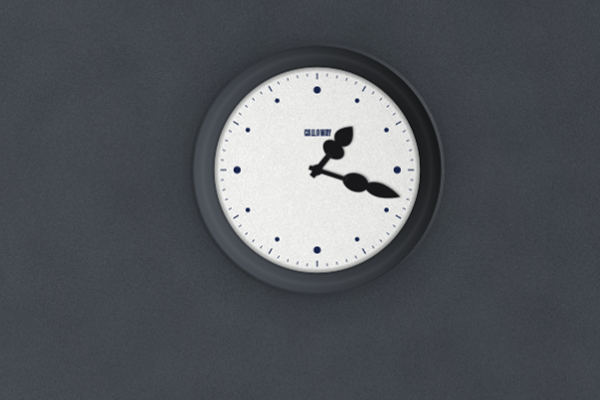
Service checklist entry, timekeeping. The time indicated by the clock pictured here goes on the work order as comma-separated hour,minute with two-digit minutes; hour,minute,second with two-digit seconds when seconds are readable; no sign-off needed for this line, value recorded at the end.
1,18
